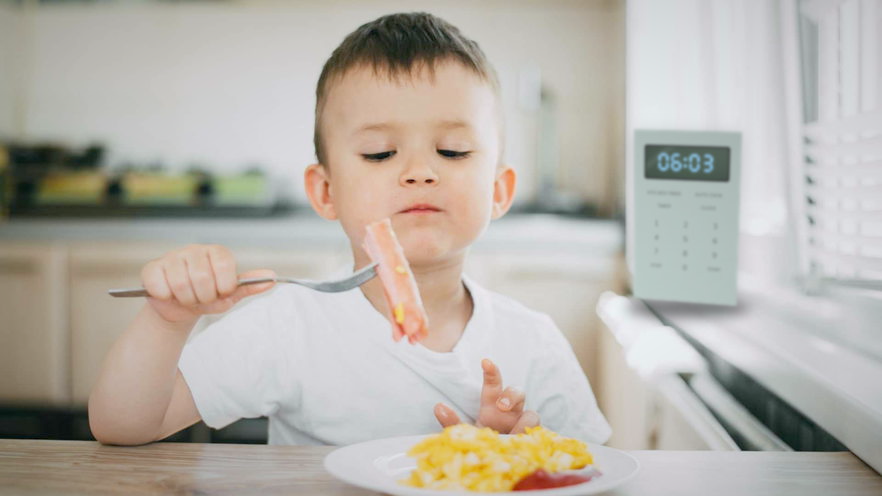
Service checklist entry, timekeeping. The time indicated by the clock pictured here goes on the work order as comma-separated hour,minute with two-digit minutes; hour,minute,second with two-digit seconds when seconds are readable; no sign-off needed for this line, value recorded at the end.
6,03
